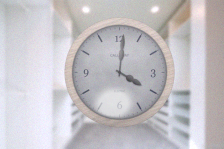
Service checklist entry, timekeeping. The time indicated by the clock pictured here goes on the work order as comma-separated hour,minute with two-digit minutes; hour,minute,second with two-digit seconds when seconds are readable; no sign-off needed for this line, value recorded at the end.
4,01
